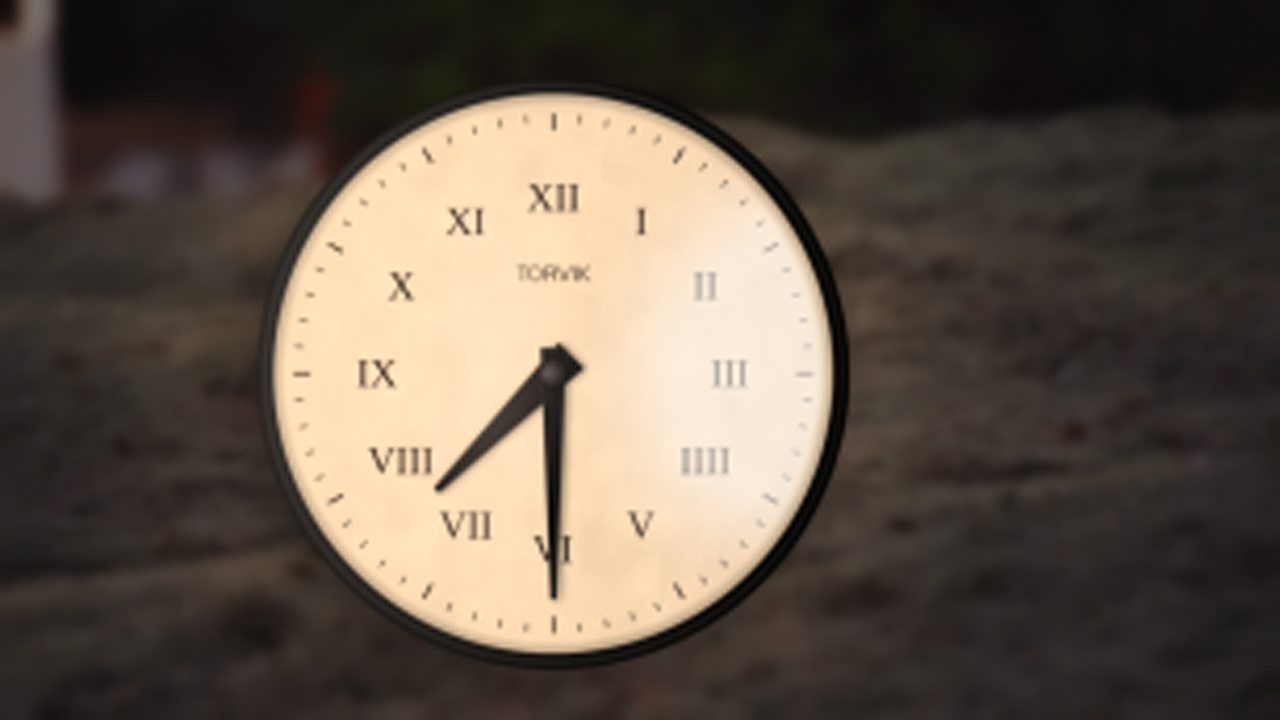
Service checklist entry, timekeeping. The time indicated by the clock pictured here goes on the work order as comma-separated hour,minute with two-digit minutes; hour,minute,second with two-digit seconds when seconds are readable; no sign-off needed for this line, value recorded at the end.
7,30
